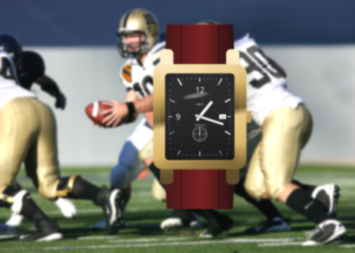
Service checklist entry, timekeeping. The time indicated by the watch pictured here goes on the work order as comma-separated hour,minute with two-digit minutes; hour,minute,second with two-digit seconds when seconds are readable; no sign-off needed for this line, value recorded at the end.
1,18
